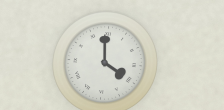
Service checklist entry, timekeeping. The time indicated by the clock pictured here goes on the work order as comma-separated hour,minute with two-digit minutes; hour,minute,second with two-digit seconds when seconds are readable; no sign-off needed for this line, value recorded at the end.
3,59
